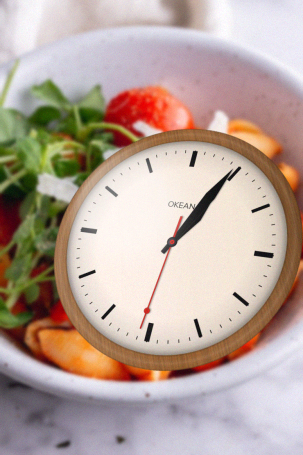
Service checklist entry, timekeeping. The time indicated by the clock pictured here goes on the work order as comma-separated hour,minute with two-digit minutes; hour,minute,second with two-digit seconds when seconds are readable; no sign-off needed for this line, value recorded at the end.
1,04,31
